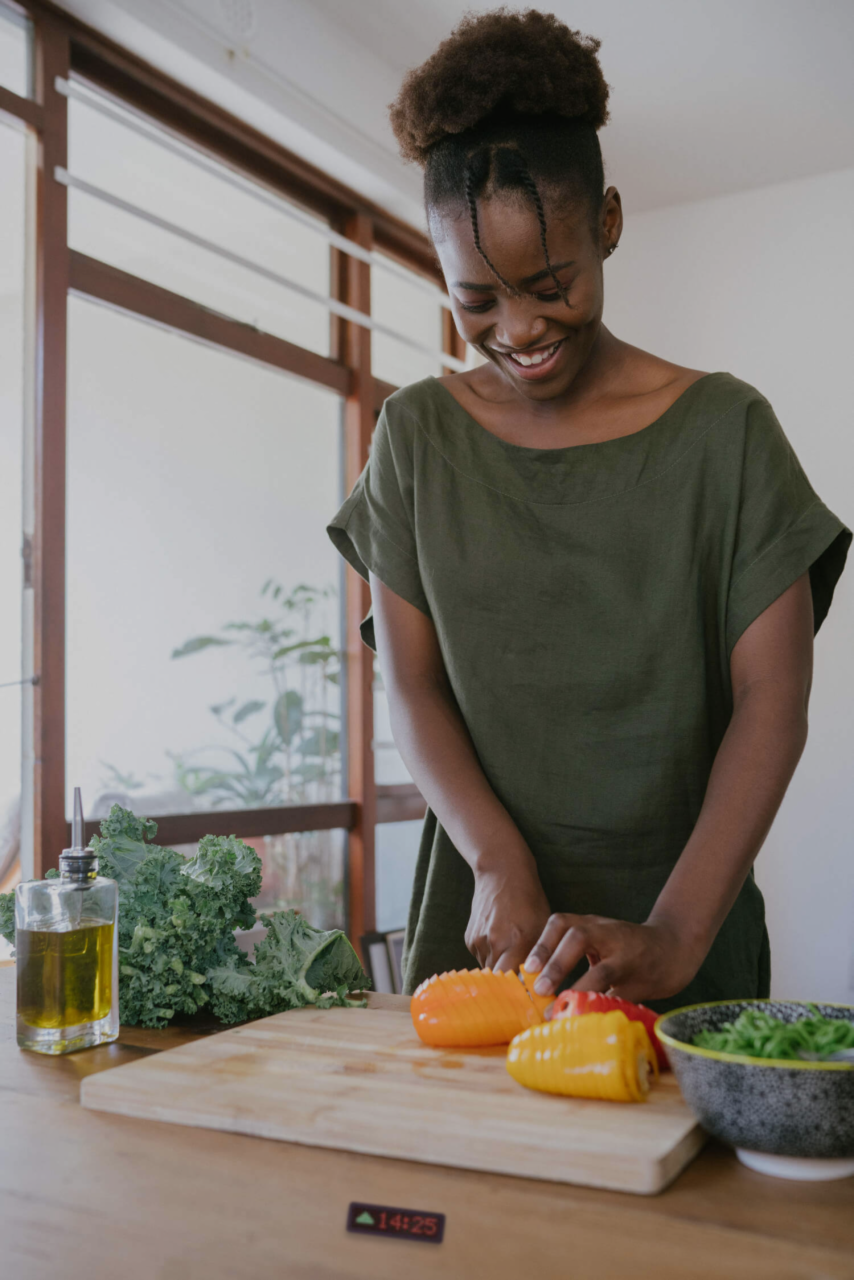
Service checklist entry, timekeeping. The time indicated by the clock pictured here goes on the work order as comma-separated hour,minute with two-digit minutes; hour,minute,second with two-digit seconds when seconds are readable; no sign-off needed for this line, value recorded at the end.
14,25
